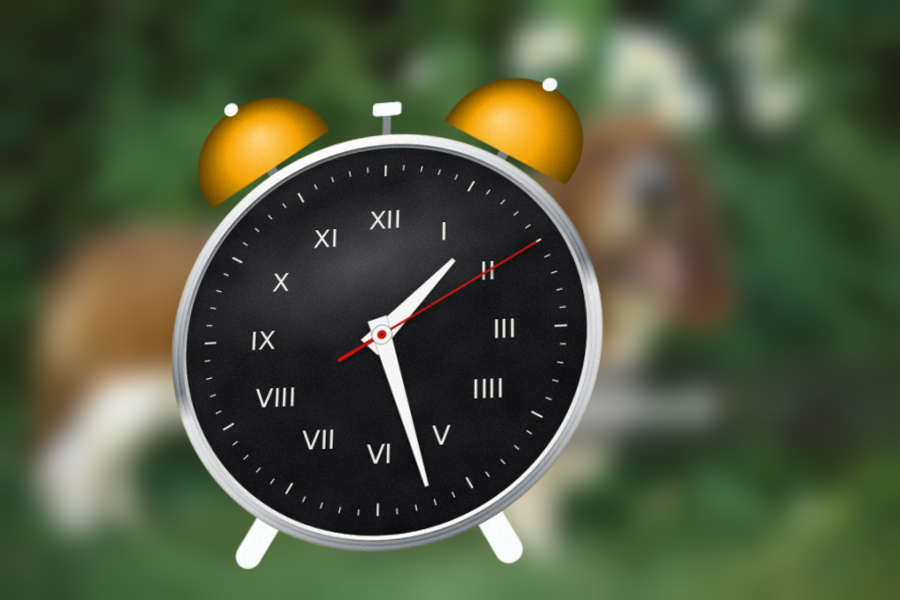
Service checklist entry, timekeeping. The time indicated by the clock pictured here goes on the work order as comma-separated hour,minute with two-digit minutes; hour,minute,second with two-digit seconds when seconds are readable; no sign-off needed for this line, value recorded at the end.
1,27,10
